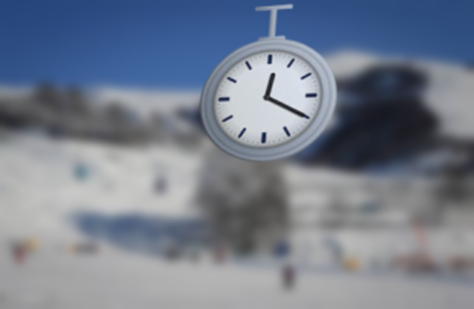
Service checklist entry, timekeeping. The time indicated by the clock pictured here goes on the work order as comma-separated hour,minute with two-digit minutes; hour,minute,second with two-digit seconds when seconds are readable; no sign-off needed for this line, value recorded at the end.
12,20
